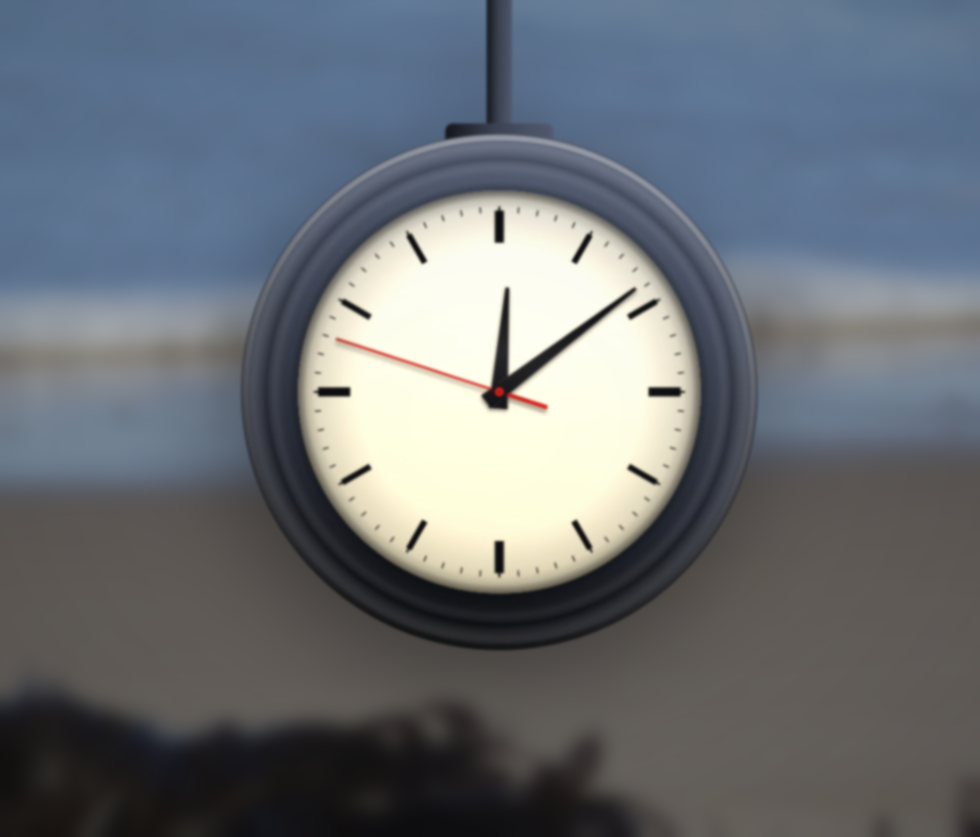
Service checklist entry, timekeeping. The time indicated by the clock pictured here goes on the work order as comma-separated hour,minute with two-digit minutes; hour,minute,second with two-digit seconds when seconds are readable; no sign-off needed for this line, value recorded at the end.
12,08,48
